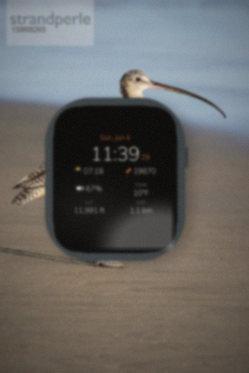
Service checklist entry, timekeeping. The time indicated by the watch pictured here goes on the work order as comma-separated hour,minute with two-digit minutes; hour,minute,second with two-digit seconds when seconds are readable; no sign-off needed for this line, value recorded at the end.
11,39
